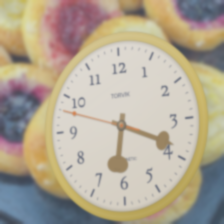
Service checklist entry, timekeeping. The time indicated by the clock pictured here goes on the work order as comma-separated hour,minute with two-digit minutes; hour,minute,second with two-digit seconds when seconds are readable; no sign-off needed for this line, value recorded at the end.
6,18,48
